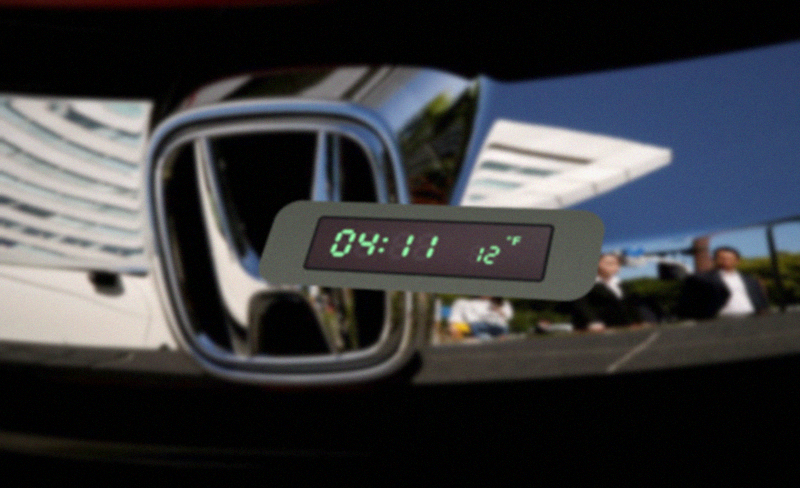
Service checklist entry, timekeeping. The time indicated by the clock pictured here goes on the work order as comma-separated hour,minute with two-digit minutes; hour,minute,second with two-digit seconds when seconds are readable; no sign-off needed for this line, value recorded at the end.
4,11
